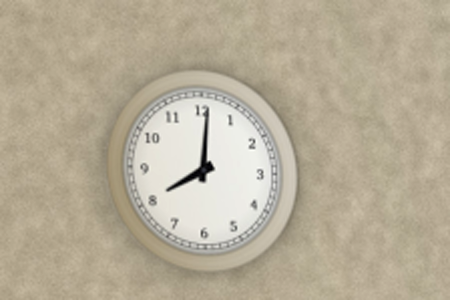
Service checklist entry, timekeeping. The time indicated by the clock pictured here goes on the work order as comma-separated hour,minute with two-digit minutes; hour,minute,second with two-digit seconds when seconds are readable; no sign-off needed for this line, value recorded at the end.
8,01
